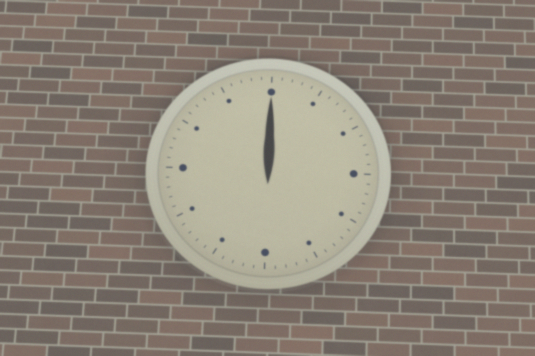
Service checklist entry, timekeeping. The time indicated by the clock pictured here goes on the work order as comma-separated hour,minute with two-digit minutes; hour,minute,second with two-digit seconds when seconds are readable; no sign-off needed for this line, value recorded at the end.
12,00
